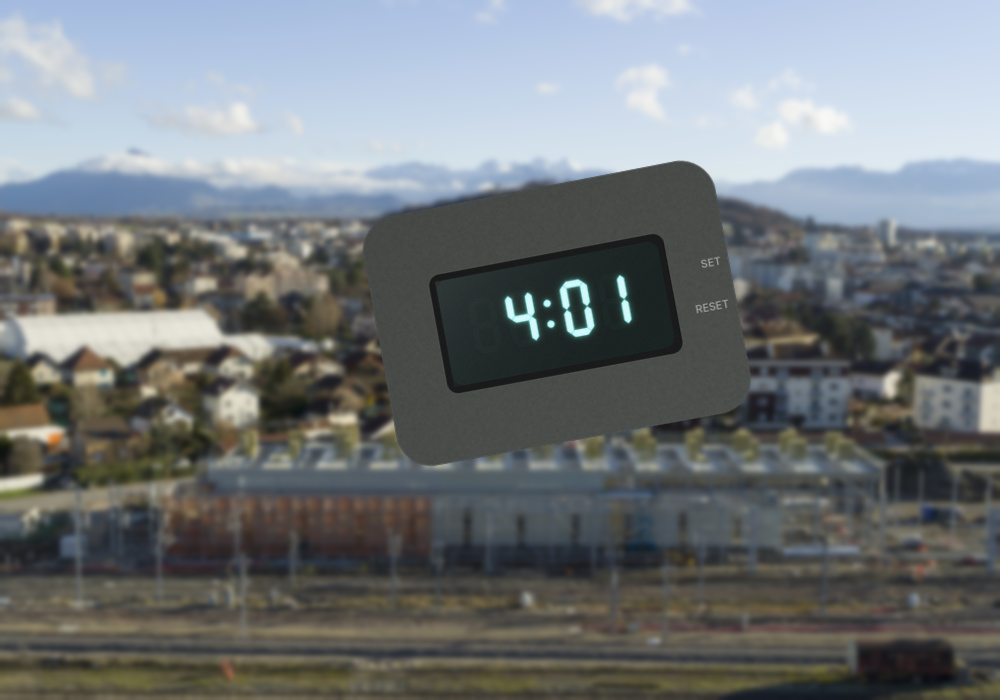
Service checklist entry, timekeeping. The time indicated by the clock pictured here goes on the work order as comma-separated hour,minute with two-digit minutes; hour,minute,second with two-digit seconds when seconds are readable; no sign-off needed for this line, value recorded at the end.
4,01
